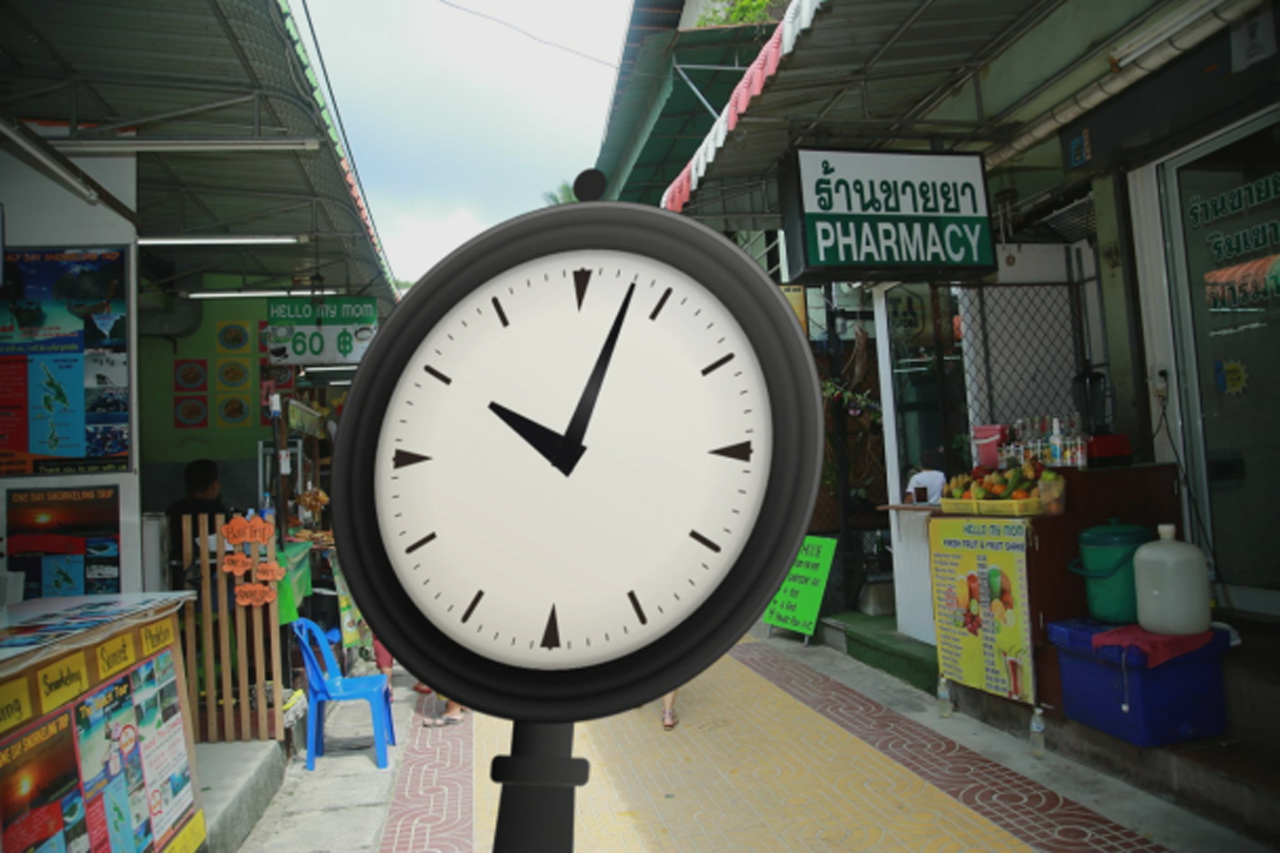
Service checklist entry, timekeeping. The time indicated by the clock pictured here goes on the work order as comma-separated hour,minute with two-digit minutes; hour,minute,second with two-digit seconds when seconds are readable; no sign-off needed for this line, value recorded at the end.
10,03
